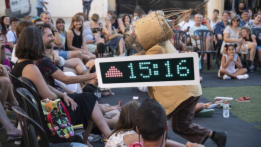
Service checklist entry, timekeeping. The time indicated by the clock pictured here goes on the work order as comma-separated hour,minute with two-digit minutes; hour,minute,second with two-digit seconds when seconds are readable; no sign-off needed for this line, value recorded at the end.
15,16
